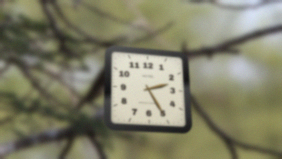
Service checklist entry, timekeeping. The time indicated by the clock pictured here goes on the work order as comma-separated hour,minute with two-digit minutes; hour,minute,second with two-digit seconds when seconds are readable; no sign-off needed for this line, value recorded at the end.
2,25
